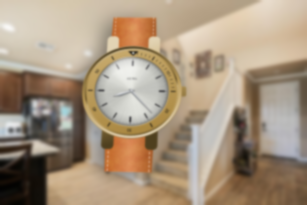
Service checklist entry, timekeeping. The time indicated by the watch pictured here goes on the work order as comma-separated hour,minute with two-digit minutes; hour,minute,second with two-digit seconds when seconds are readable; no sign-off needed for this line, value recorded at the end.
8,23
